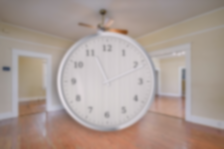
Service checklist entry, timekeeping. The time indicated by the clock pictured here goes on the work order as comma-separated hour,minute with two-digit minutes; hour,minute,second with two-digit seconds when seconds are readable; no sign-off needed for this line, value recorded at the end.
11,11
